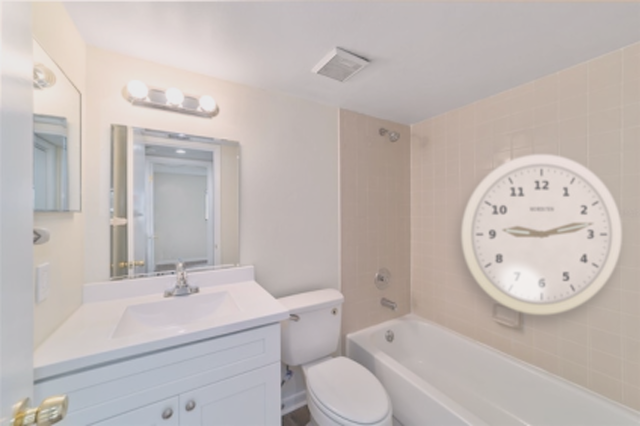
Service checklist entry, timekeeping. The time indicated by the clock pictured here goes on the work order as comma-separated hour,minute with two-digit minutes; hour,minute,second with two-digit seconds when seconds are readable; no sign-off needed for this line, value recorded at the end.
9,13
